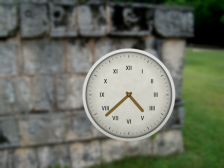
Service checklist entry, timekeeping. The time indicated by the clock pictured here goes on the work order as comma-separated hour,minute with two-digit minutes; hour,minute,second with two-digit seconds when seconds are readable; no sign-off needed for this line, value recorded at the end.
4,38
